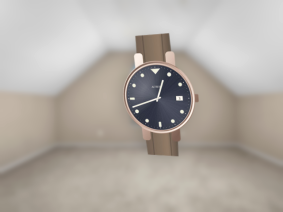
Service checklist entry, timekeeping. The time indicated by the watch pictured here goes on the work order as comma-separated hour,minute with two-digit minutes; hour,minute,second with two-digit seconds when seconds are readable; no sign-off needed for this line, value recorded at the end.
12,42
